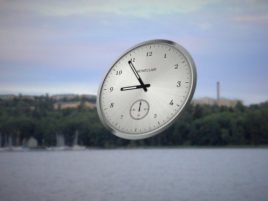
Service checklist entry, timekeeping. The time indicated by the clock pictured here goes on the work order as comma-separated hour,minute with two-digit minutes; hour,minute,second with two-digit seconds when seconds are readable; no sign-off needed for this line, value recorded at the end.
8,54
